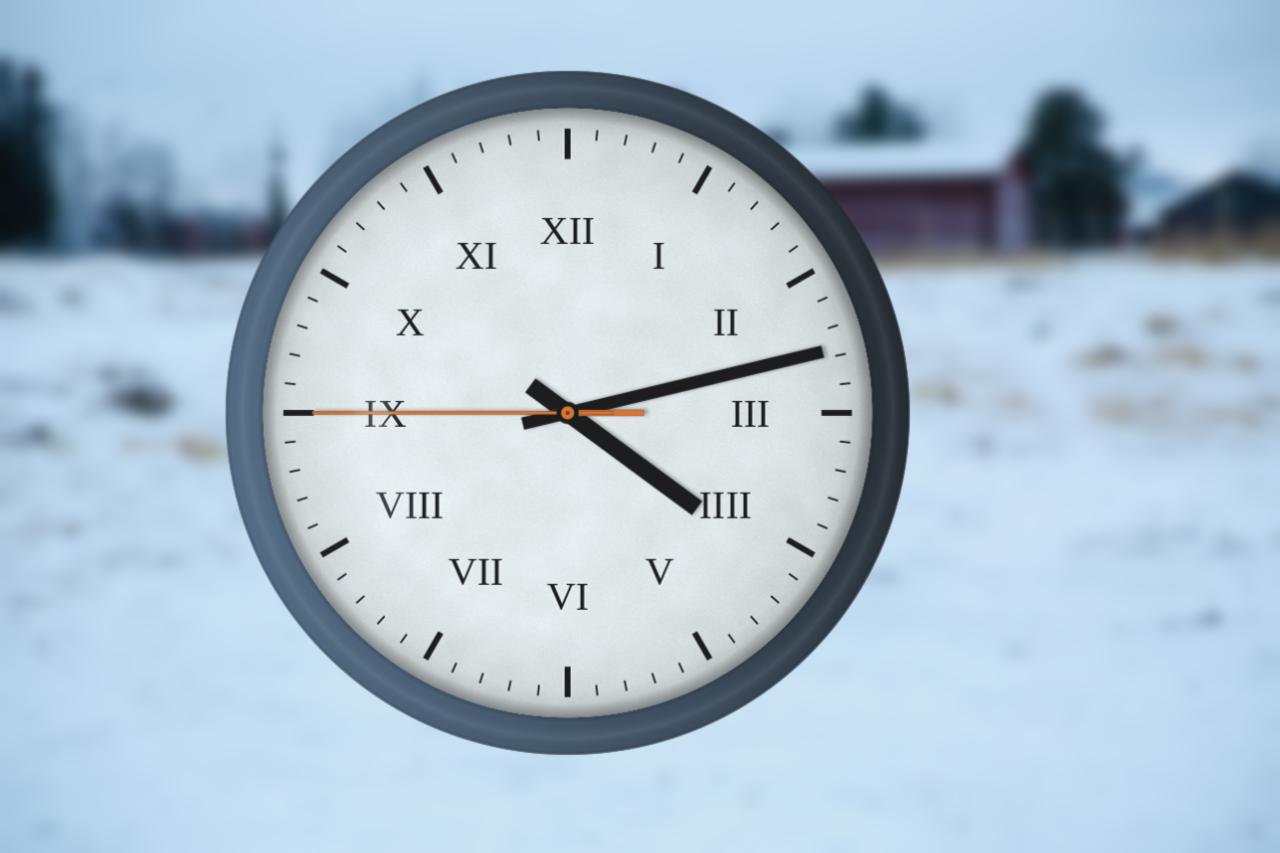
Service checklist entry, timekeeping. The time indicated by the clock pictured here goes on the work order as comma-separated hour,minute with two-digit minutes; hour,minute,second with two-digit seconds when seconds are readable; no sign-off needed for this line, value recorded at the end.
4,12,45
